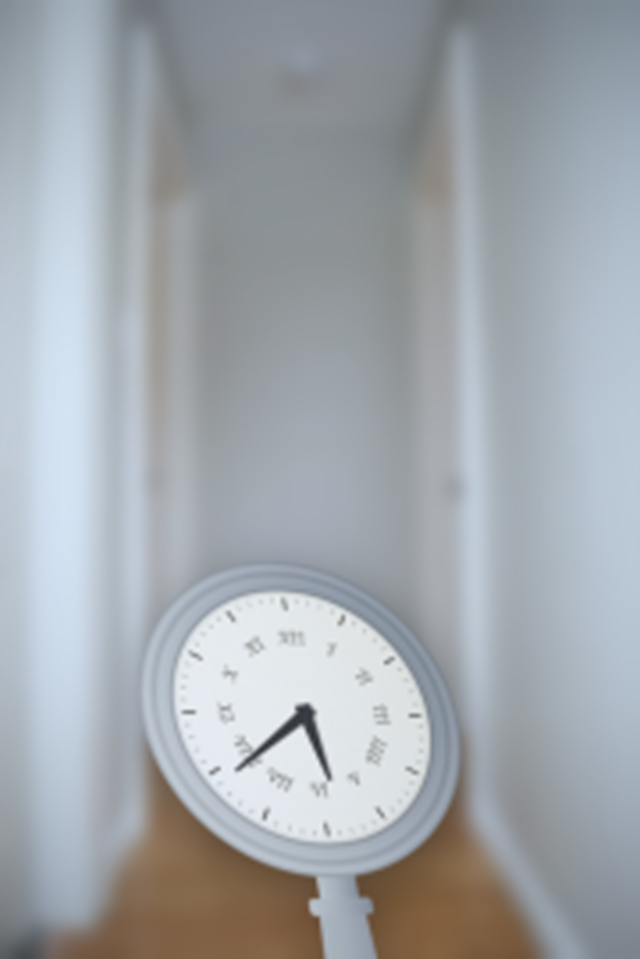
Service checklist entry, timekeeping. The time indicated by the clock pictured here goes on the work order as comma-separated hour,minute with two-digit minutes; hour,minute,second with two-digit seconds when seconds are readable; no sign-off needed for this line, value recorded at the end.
5,39
